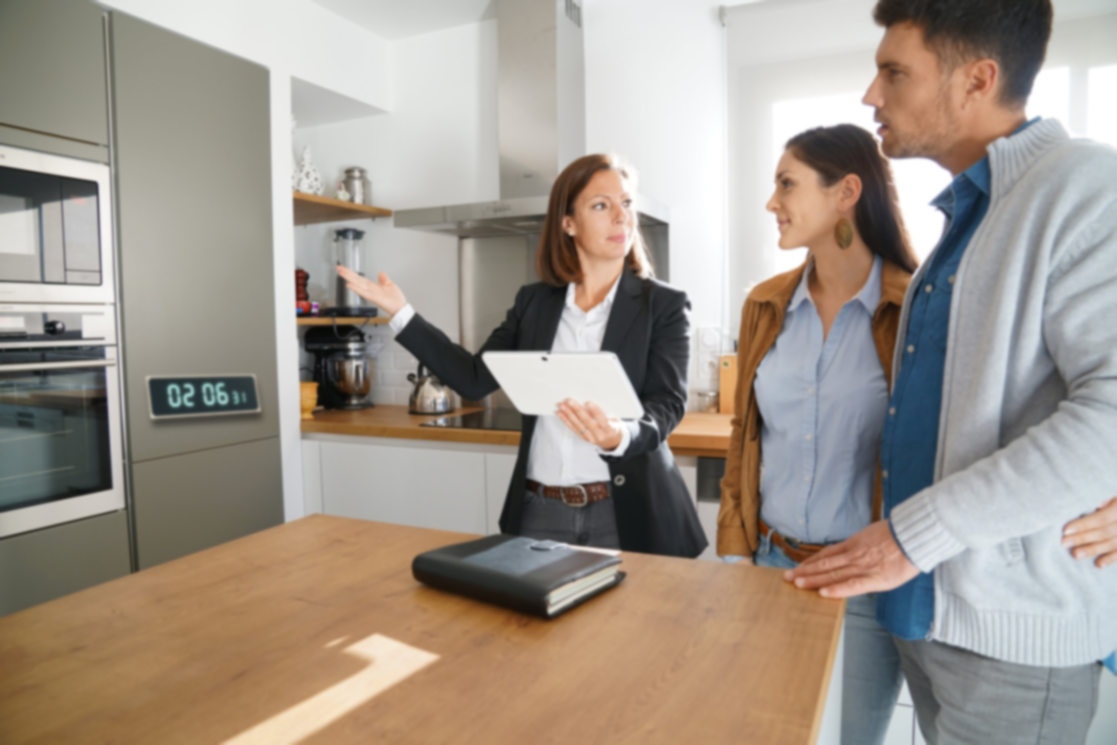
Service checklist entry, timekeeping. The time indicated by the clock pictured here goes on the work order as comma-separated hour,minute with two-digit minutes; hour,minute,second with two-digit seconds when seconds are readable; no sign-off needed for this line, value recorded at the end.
2,06
